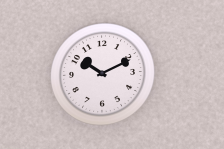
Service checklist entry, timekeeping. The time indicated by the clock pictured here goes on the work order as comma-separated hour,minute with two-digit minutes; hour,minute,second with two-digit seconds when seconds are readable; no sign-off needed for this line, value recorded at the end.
10,11
